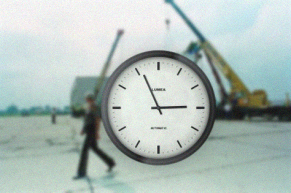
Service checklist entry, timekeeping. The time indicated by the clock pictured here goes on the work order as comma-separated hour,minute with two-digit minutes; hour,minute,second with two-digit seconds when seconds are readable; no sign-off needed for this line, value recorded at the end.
2,56
